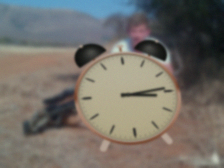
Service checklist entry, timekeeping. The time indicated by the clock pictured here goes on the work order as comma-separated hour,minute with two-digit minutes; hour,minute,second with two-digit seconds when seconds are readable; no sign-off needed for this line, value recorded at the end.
3,14
